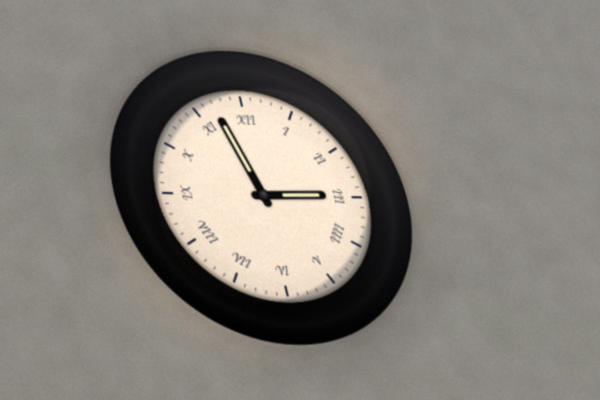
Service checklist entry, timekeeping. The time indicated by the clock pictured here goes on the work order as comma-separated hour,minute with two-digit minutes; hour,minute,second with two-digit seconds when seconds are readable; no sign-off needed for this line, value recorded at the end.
2,57
